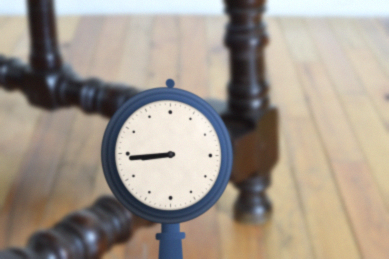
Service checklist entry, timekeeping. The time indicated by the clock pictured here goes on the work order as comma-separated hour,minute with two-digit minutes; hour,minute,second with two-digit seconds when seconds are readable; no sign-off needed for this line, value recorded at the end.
8,44
